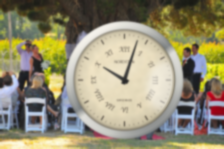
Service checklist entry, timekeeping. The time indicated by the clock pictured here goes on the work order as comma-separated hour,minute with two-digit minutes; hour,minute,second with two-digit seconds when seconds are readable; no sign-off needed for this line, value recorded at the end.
10,03
